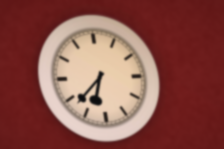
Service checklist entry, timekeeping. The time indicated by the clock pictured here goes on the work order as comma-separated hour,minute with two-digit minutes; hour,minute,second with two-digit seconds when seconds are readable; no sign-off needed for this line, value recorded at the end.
6,38
